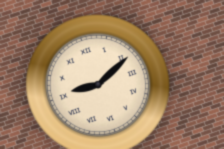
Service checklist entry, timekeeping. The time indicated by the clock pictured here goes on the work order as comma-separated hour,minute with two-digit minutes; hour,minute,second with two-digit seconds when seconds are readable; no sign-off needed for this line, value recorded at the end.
9,11
